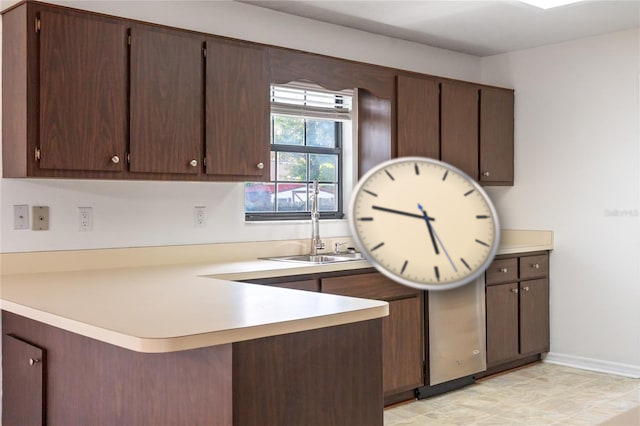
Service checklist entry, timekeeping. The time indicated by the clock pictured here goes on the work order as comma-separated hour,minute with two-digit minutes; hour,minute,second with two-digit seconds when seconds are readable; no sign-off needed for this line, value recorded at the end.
5,47,27
